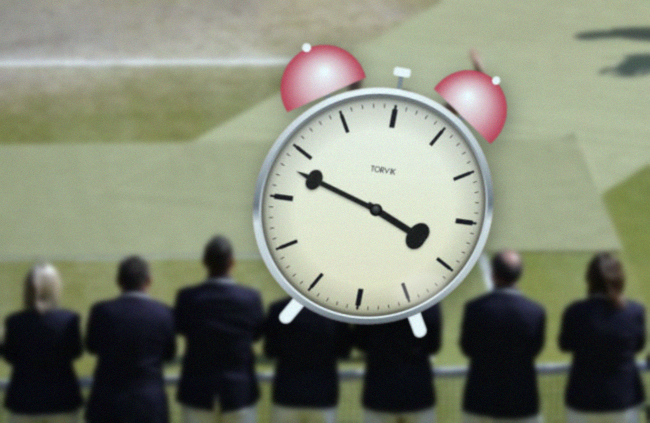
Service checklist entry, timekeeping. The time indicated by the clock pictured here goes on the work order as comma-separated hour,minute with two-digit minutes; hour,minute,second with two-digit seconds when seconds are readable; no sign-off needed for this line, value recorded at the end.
3,48
